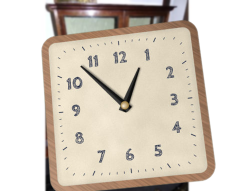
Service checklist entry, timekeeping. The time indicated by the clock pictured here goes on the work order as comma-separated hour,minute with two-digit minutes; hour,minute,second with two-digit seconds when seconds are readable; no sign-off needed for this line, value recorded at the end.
12,53
